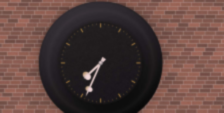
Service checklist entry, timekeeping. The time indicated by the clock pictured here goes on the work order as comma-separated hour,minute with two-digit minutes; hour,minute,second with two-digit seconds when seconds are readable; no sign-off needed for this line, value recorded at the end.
7,34
